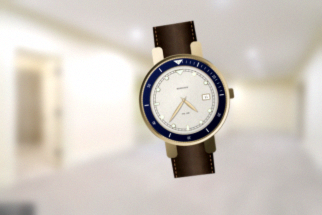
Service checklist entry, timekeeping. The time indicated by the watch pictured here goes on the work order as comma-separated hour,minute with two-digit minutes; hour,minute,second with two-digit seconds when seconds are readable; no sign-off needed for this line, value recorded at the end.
4,37
